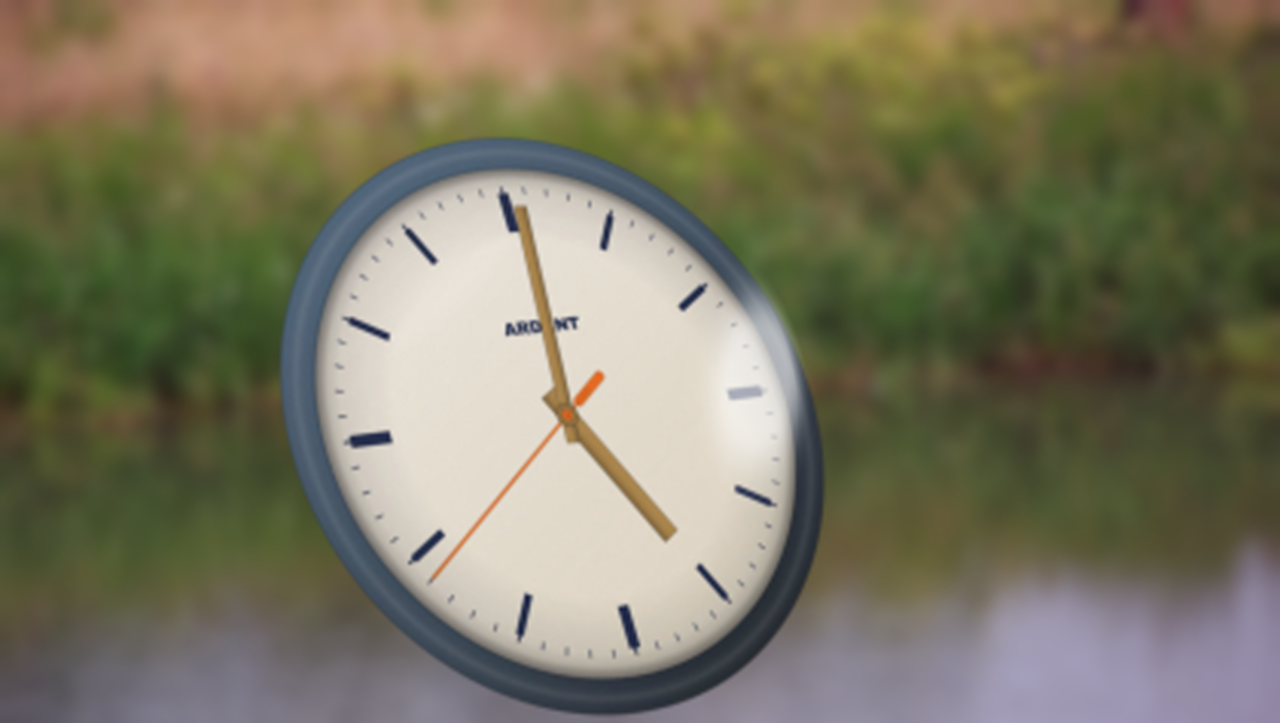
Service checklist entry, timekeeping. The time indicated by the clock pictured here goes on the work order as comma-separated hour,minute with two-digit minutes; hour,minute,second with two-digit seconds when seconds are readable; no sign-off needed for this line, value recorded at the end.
5,00,39
